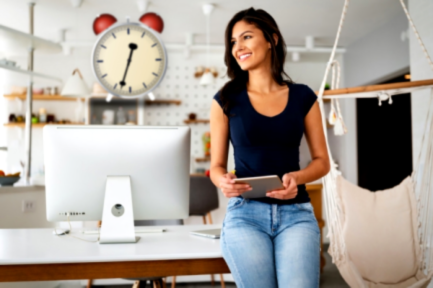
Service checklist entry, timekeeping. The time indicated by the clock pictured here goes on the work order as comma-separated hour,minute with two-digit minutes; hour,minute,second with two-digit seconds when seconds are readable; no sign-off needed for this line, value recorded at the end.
12,33
